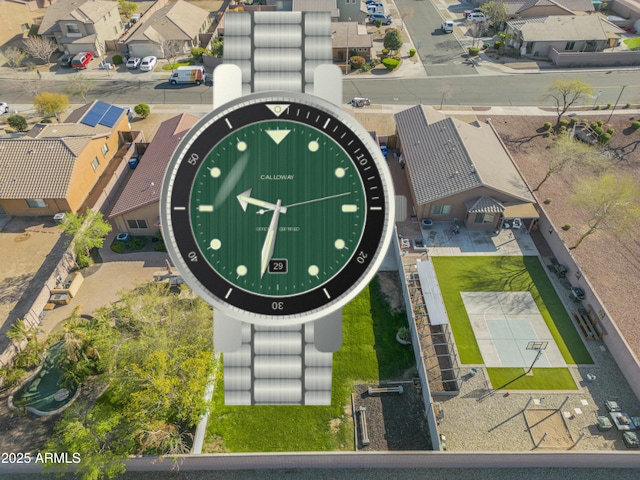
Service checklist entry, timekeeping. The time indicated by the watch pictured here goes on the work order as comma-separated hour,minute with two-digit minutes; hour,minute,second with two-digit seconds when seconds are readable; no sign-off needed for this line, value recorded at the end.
9,32,13
